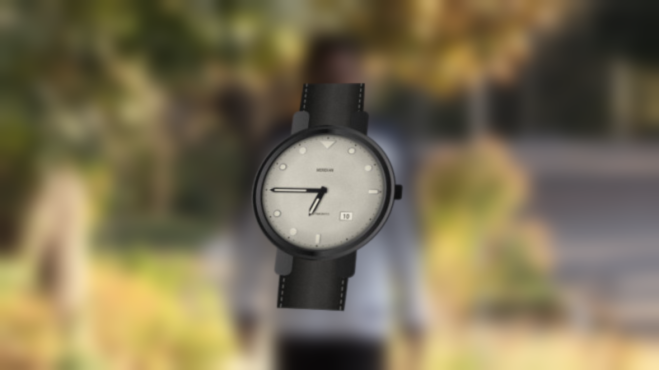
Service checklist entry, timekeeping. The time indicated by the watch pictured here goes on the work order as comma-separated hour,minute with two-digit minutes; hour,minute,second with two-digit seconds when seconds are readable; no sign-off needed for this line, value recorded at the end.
6,45
